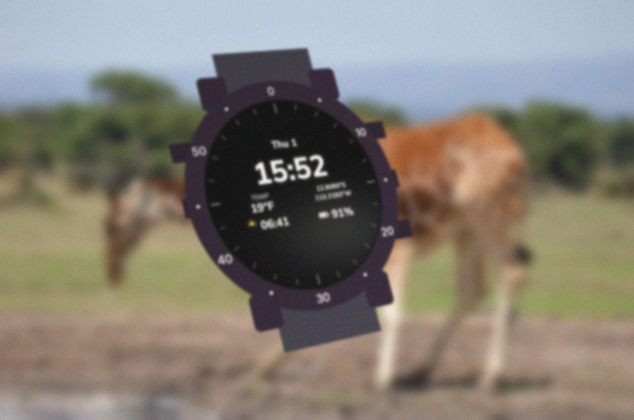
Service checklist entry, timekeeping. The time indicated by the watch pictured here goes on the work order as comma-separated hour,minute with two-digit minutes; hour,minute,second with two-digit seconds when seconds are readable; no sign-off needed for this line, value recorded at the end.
15,52
